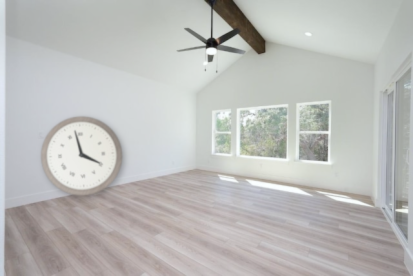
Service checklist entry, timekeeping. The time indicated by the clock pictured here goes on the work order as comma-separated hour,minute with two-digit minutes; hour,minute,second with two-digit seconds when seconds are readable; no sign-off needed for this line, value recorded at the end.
3,58
